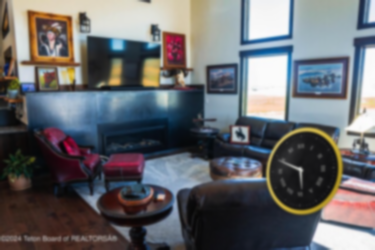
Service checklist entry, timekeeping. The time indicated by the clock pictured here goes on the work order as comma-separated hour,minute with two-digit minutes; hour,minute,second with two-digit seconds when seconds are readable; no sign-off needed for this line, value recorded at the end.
5,49
